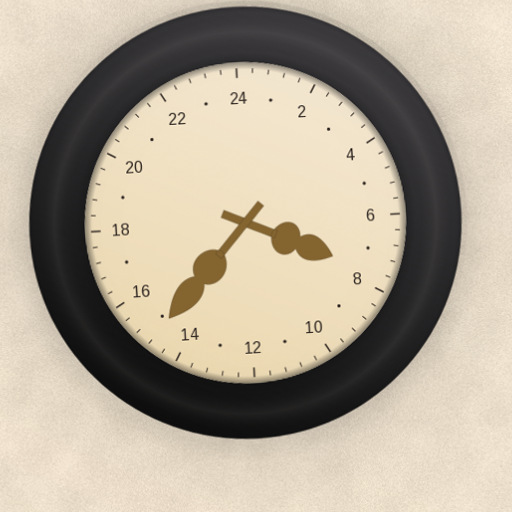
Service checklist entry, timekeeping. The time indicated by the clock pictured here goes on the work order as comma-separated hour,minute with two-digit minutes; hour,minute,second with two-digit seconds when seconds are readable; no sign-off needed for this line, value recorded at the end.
7,37
